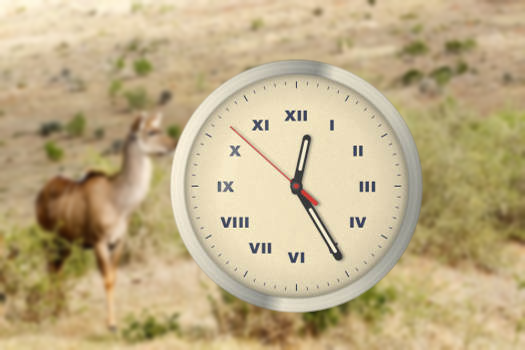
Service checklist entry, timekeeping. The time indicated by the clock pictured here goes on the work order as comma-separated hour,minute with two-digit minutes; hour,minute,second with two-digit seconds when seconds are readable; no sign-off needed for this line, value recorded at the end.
12,24,52
